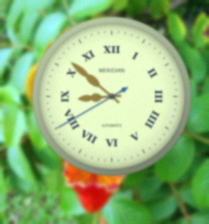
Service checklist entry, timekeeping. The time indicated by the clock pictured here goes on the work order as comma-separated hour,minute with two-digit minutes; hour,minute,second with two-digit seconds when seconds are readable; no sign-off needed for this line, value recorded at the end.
8,51,40
